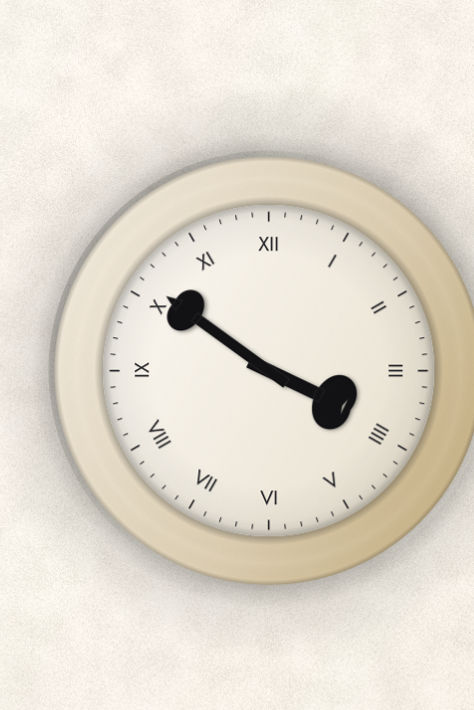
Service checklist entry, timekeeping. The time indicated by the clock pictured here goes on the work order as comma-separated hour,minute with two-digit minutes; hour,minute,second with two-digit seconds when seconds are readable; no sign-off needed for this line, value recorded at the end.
3,51
